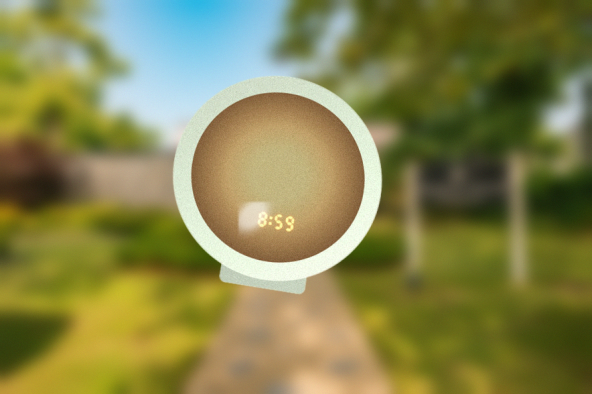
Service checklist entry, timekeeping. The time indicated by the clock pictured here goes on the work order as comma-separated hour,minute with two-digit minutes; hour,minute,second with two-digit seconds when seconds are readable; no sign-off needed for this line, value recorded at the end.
8,59
